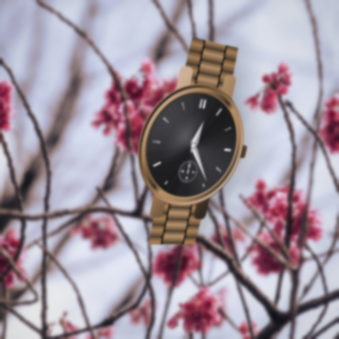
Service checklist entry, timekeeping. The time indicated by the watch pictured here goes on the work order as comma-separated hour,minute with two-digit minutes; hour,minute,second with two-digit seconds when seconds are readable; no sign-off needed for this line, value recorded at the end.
12,24
